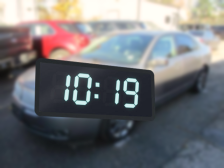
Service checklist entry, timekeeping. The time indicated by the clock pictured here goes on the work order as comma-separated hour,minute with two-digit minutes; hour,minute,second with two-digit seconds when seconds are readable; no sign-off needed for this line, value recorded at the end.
10,19
